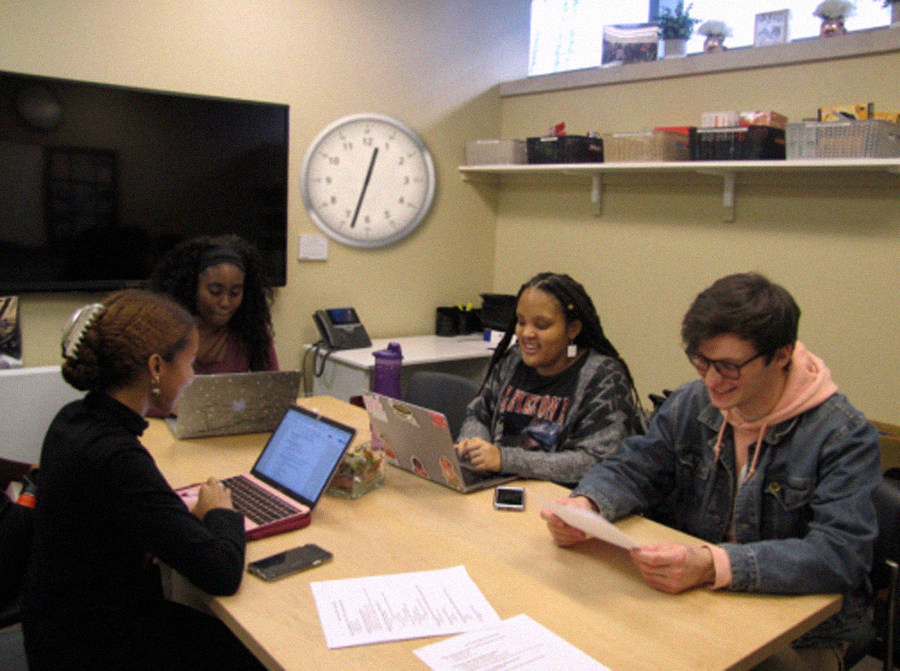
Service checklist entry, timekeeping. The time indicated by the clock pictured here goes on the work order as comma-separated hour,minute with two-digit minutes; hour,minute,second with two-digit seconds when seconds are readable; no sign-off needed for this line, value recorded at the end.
12,33
